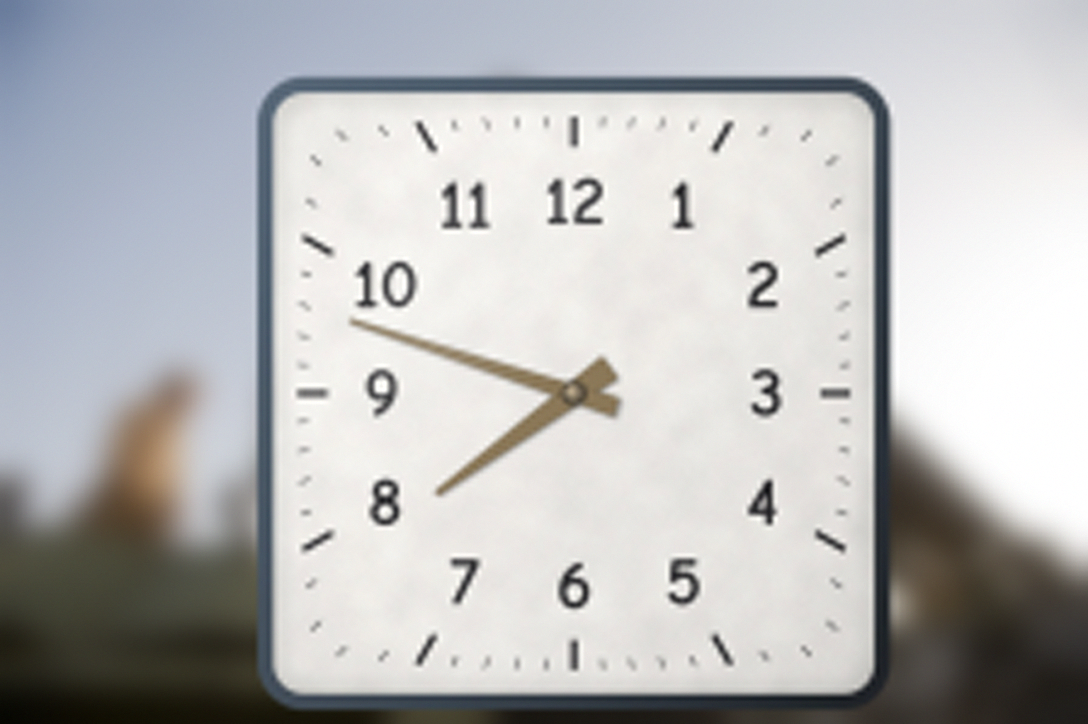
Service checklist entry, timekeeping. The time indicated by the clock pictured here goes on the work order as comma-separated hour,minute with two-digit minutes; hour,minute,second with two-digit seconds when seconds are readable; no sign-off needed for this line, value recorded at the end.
7,48
